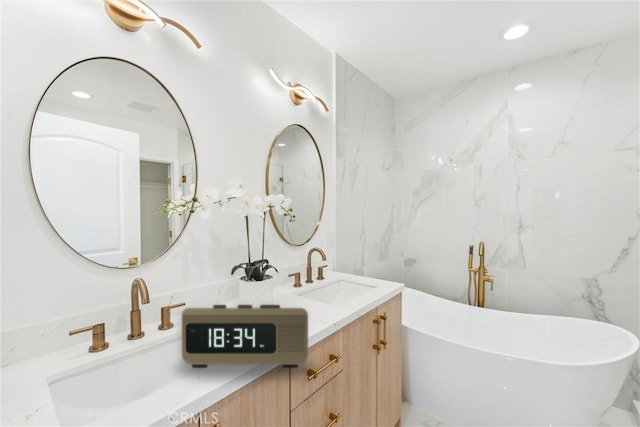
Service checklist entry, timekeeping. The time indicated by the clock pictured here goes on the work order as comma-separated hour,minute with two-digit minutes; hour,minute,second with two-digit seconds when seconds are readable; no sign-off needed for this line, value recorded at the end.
18,34
